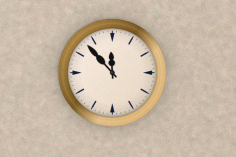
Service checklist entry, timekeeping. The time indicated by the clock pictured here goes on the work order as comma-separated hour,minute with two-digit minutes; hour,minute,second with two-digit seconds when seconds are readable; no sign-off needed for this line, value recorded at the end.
11,53
